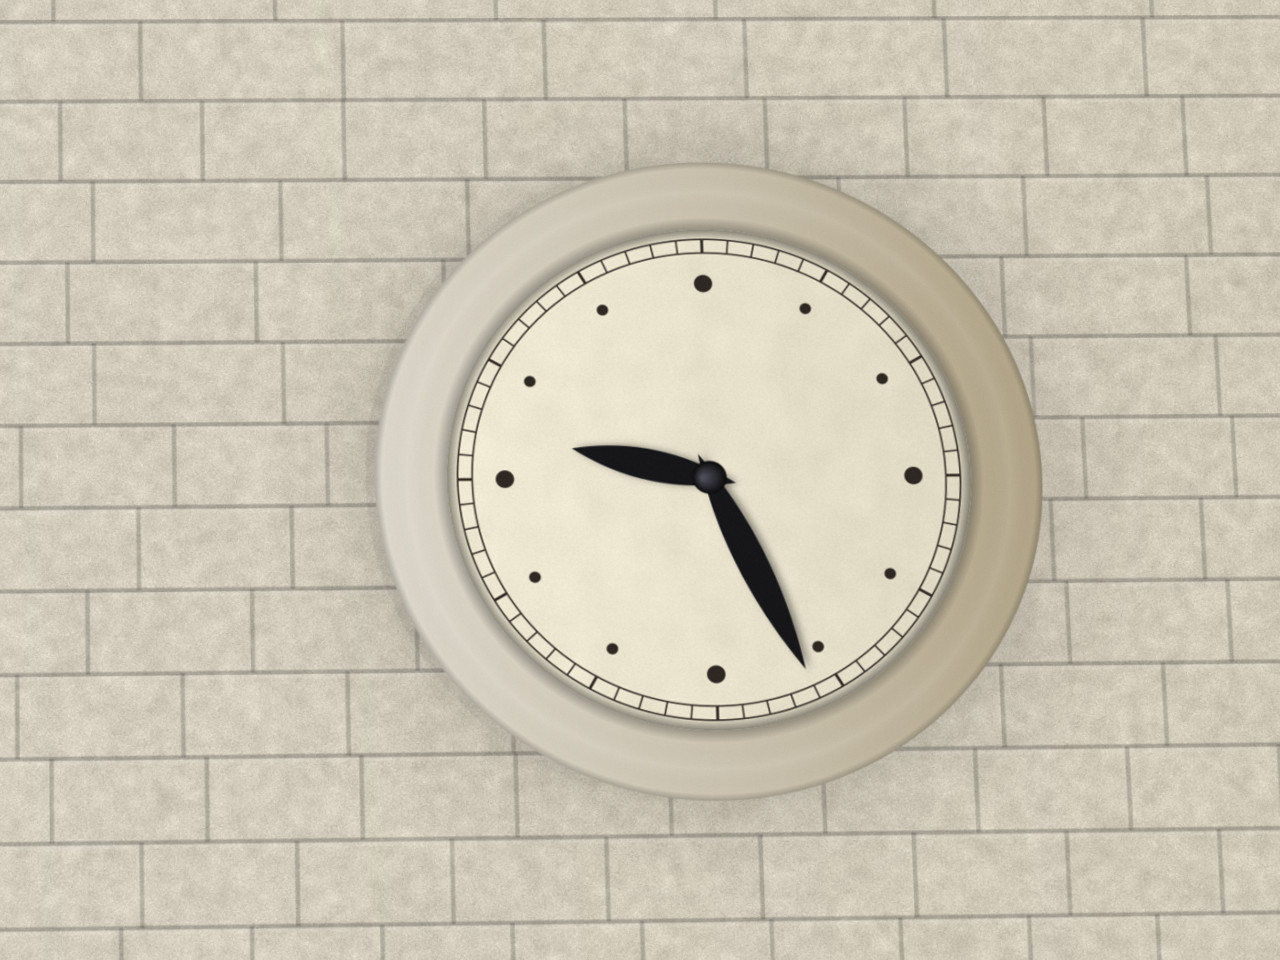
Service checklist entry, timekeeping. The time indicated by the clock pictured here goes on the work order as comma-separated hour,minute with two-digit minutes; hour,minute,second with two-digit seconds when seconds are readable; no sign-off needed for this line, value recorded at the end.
9,26
